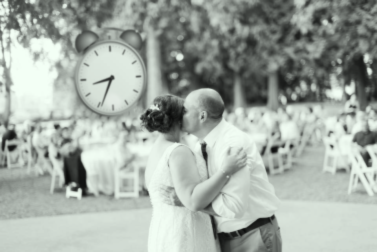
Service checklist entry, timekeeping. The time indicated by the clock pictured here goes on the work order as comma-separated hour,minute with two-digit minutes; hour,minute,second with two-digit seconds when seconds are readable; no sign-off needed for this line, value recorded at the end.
8,34
